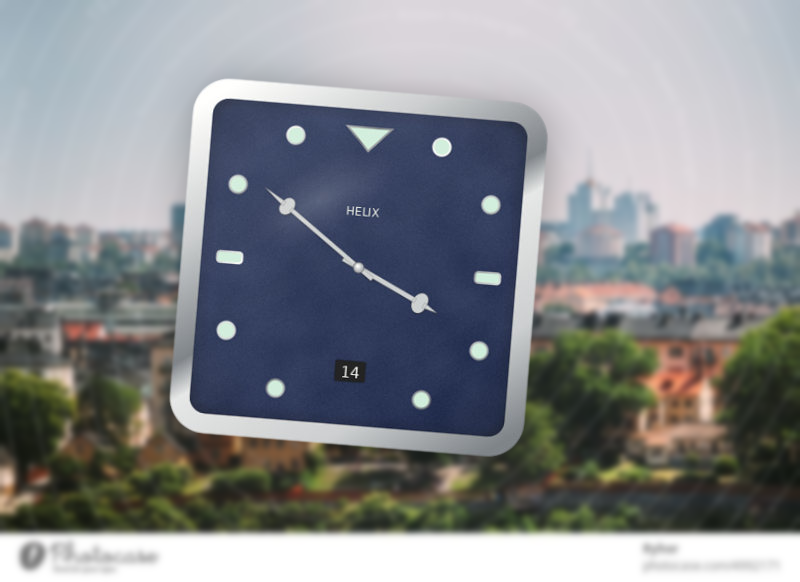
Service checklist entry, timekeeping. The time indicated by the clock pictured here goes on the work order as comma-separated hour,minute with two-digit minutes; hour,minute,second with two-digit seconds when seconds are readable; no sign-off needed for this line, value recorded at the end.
3,51
